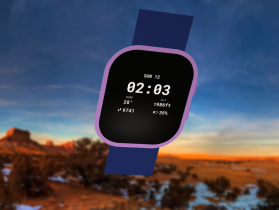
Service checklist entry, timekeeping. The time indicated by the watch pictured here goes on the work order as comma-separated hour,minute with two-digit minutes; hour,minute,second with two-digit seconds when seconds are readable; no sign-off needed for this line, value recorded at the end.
2,03
